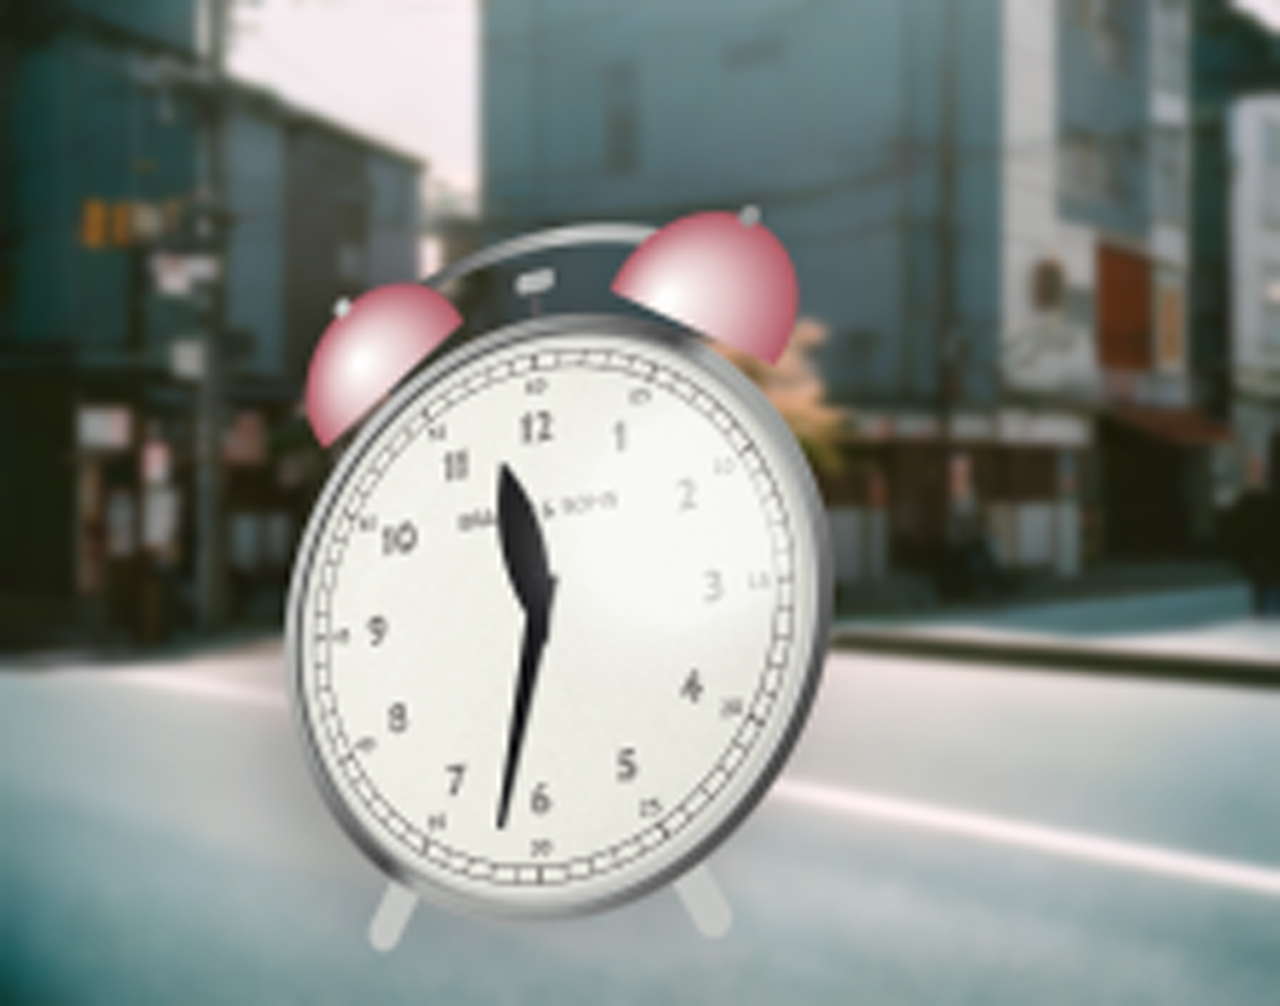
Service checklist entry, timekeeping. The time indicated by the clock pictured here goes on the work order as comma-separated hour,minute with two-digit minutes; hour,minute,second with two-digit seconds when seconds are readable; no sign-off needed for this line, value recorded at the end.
11,32
